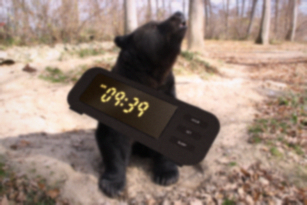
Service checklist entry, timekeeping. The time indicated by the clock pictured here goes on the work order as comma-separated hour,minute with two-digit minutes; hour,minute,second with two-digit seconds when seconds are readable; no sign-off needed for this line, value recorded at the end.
9,39
